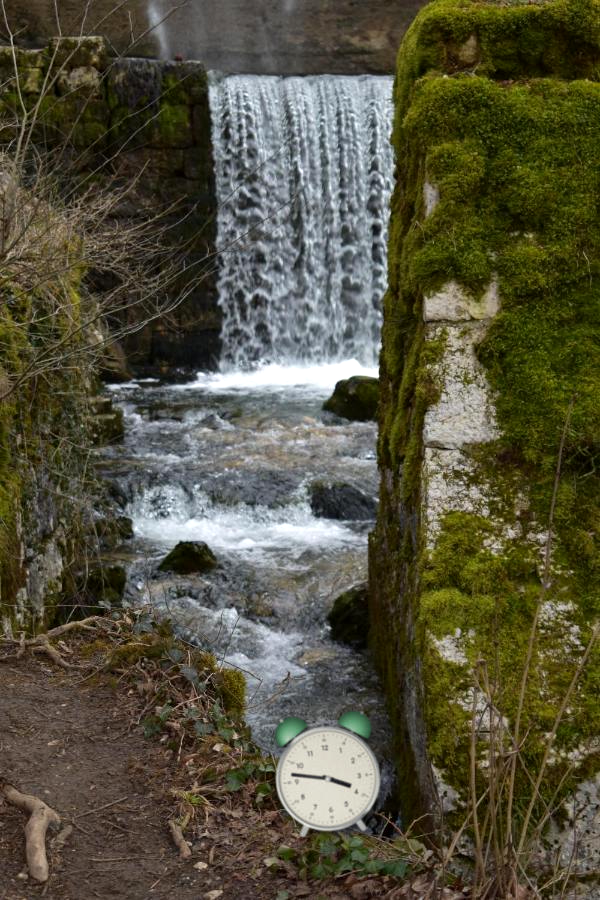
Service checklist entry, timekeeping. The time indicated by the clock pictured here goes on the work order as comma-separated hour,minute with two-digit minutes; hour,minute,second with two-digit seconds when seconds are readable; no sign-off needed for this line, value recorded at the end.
3,47
